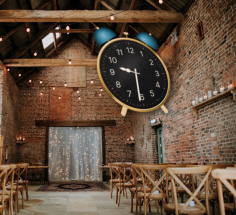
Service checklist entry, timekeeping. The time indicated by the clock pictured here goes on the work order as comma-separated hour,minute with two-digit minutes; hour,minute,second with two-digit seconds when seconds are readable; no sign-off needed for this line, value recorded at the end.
9,31
